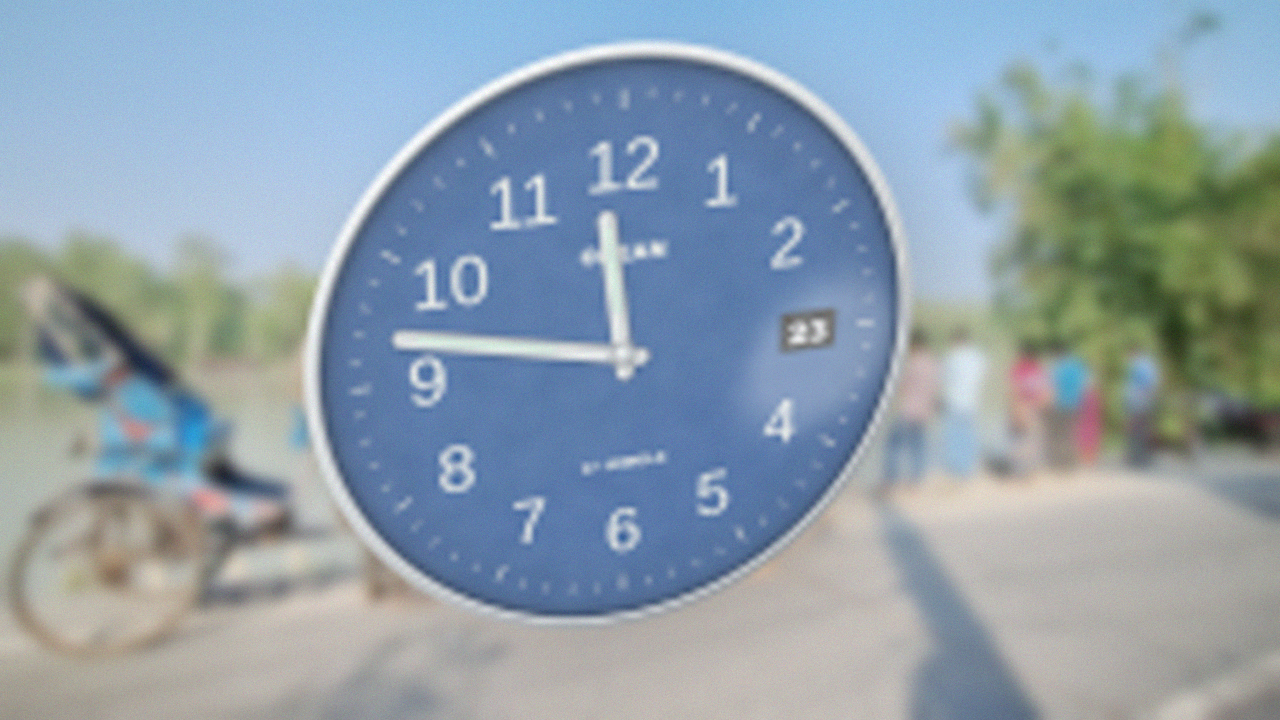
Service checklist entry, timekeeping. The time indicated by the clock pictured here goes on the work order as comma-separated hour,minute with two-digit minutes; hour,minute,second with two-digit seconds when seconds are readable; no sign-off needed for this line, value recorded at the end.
11,47
